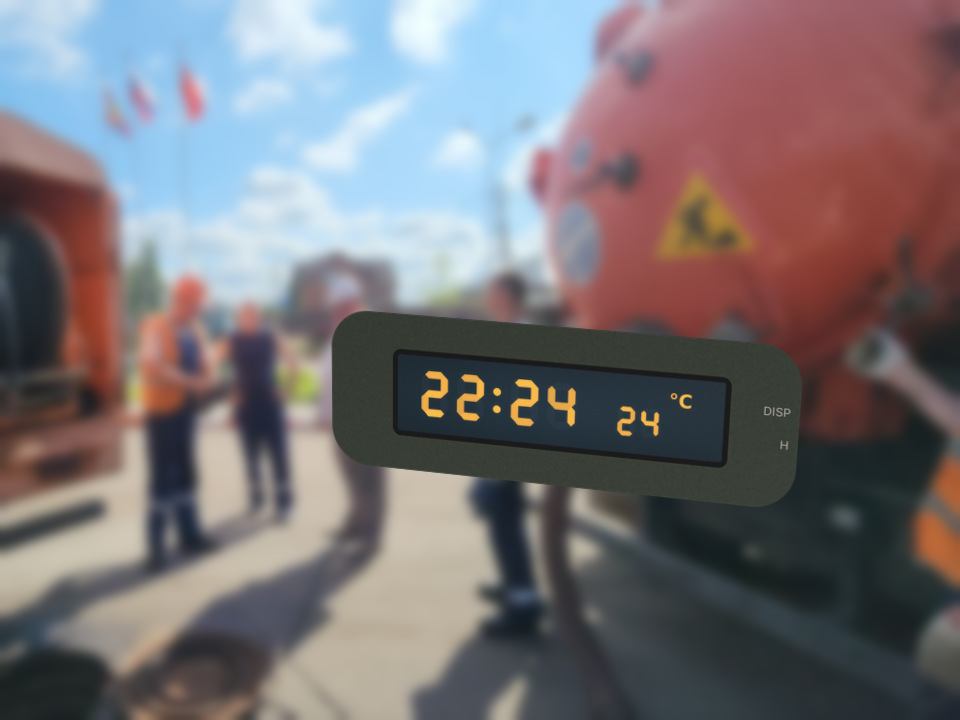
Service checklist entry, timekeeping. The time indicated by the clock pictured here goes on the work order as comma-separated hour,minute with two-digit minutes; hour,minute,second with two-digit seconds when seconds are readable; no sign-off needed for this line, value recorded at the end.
22,24
